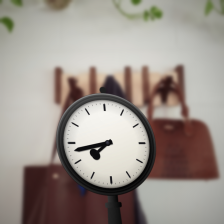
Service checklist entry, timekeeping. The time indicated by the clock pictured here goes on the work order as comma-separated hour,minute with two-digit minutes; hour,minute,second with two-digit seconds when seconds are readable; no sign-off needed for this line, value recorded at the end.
7,43
